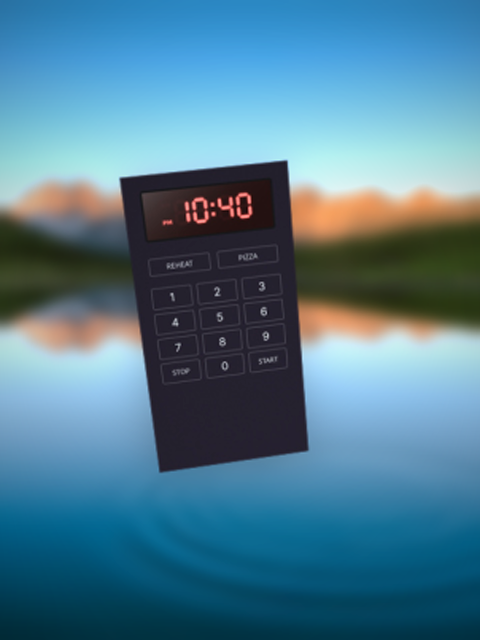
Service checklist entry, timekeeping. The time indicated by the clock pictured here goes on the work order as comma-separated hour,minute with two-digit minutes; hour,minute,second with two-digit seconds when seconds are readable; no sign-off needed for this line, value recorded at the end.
10,40
